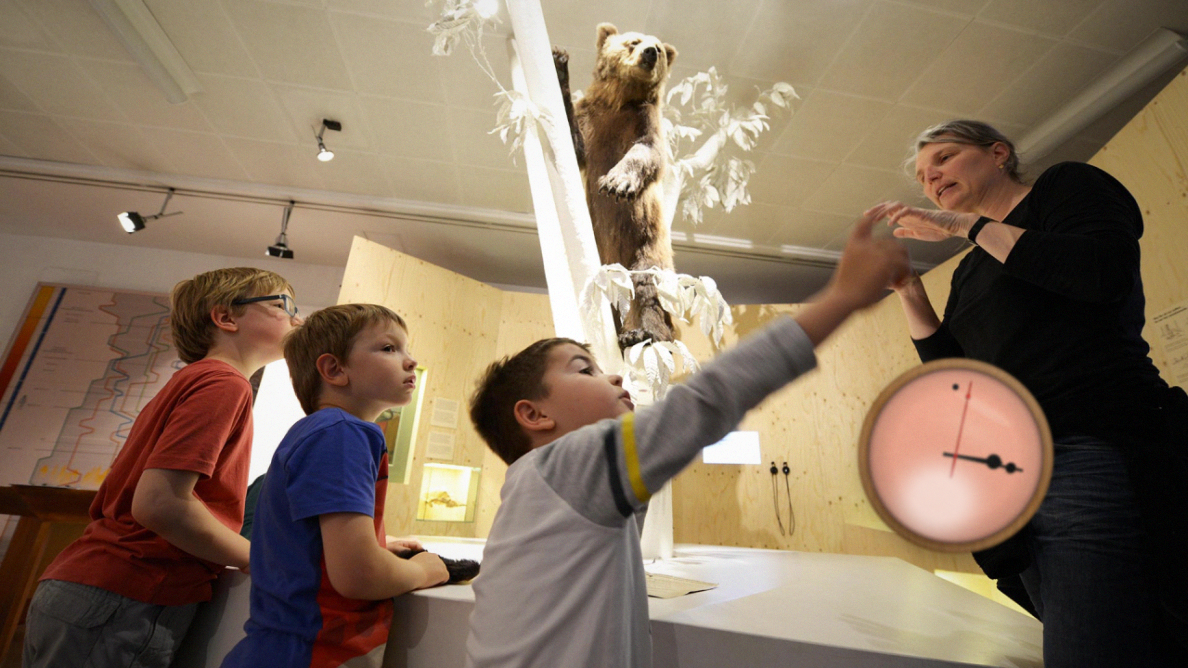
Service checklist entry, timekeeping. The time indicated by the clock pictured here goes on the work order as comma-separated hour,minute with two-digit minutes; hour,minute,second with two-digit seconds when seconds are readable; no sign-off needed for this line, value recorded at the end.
3,17,02
